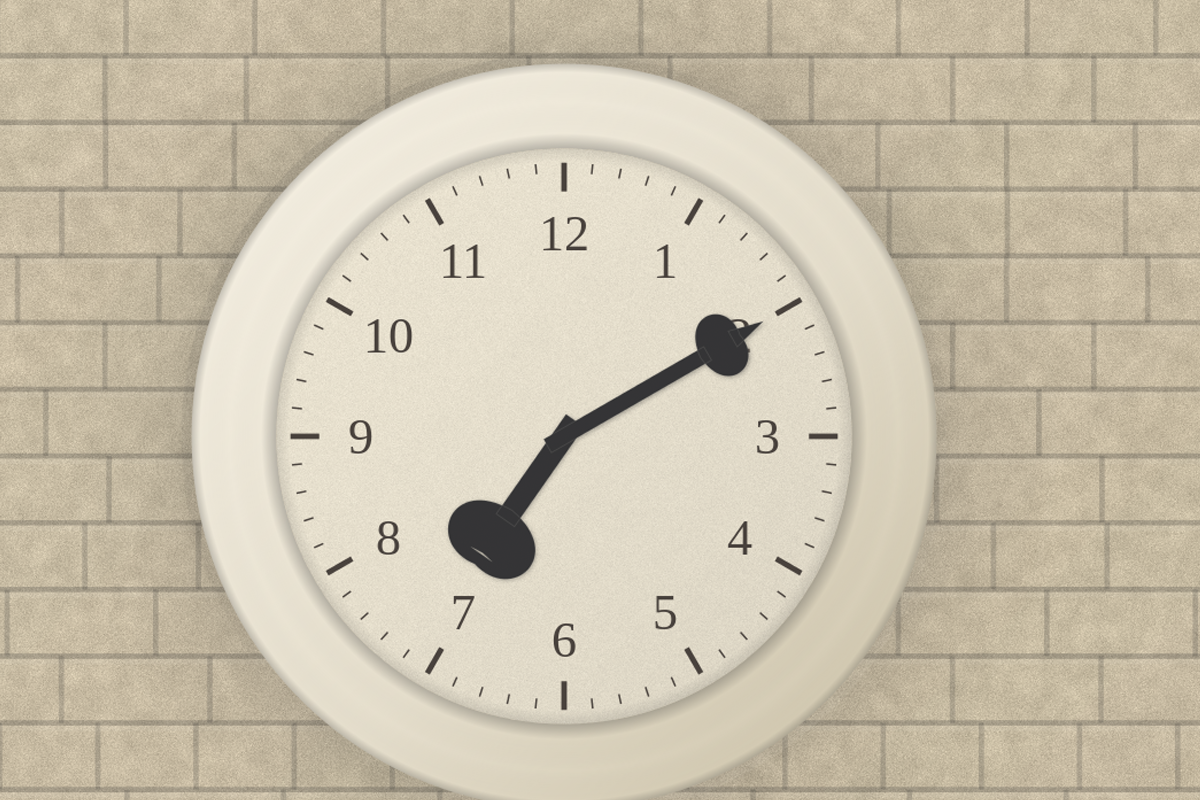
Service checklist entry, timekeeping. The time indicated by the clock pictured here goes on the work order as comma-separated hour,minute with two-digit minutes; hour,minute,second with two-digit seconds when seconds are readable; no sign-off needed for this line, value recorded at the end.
7,10
